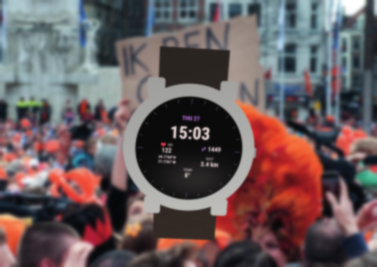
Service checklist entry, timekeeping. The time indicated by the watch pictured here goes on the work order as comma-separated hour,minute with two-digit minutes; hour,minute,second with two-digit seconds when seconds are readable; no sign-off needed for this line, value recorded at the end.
15,03
